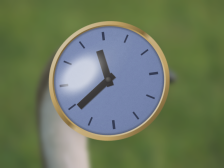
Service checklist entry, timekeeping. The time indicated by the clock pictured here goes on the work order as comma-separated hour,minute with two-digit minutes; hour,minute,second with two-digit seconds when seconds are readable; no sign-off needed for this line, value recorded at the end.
11,39
